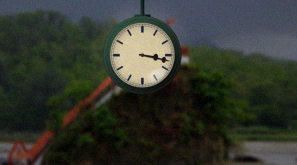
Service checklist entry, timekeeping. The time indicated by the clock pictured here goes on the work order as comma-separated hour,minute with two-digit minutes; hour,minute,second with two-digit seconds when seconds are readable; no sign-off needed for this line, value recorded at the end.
3,17
